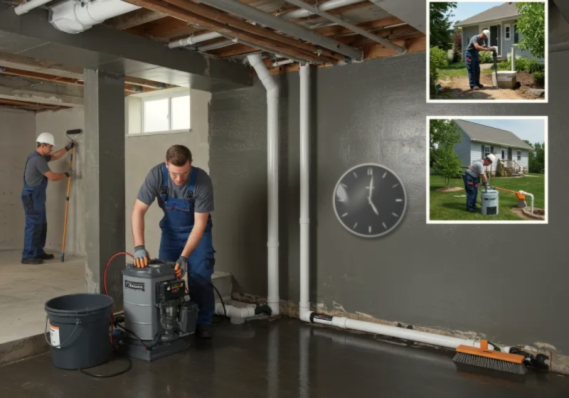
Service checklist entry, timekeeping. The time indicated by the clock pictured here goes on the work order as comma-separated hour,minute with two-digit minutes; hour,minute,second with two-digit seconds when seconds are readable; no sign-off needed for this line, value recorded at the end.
5,01
